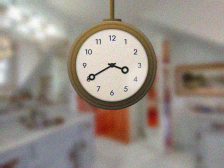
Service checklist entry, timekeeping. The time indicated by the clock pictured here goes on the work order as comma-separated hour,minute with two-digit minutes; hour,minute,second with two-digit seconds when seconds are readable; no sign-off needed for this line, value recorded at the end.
3,40
